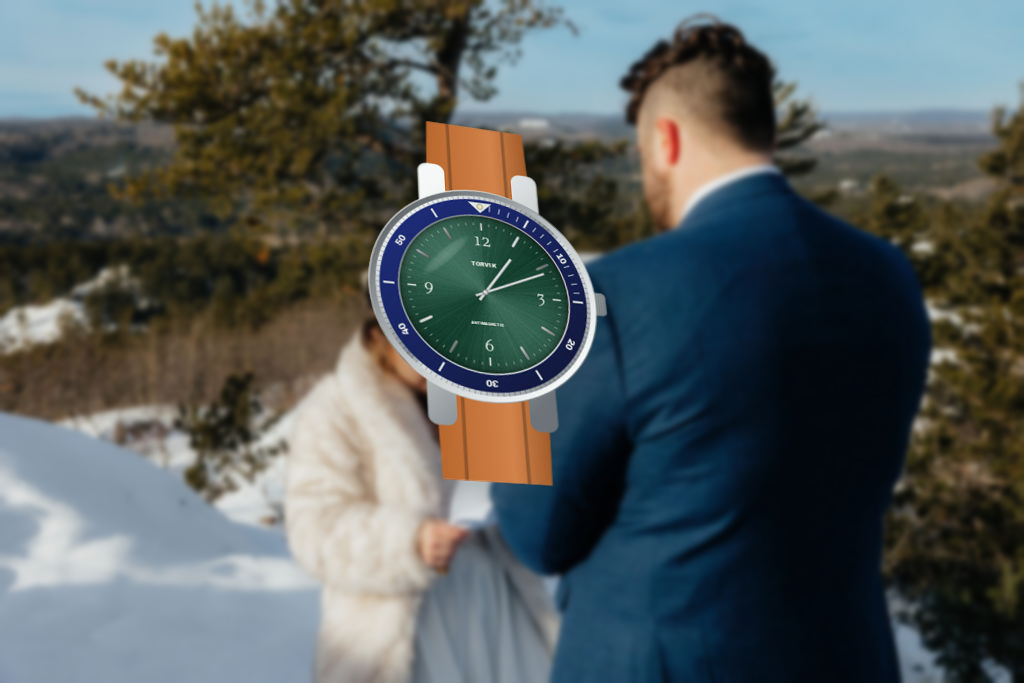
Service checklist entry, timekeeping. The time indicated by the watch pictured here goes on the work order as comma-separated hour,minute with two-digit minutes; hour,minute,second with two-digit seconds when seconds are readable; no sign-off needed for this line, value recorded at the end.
1,11
